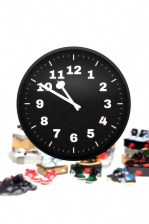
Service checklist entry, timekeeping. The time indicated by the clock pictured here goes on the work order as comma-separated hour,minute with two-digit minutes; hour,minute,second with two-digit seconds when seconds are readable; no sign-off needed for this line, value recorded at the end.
10,50
